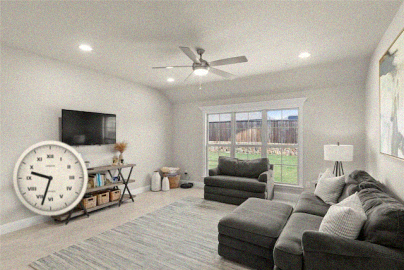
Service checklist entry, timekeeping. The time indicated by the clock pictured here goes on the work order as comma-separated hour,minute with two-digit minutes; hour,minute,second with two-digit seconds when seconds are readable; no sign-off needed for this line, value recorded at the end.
9,33
